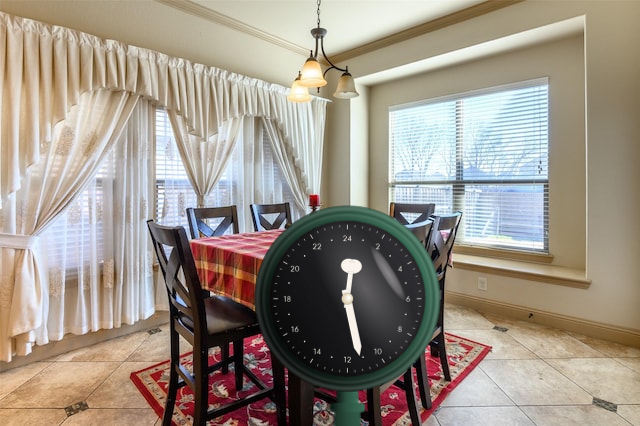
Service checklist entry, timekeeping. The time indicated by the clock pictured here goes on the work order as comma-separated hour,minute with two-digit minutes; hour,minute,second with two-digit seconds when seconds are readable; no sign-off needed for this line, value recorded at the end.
0,28
